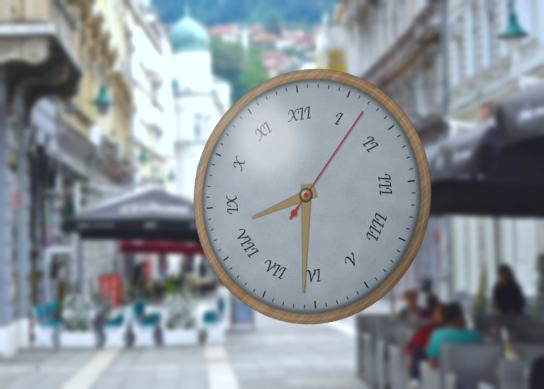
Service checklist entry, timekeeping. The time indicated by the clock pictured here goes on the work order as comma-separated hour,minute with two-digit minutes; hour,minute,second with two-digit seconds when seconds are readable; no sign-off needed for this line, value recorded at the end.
8,31,07
